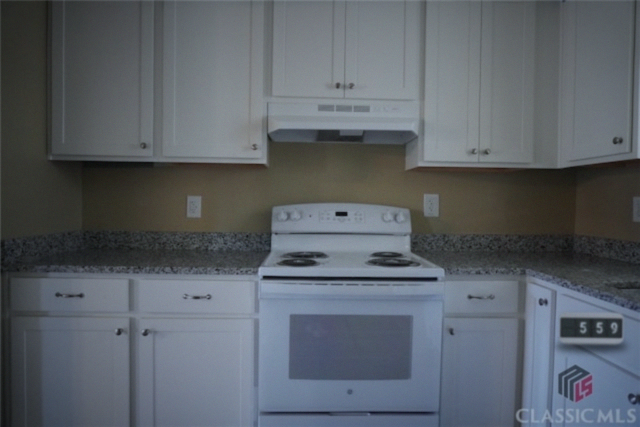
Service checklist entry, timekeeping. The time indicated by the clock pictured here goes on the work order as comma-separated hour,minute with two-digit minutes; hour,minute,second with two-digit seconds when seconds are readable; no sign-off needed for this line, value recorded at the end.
5,59
